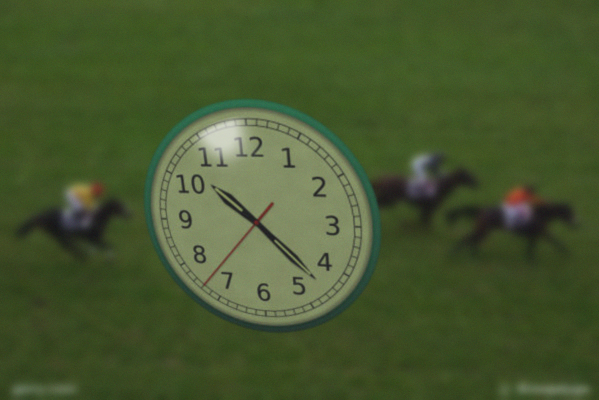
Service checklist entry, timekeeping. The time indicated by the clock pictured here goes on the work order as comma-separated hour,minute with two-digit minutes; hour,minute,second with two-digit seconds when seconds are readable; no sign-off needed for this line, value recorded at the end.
10,22,37
